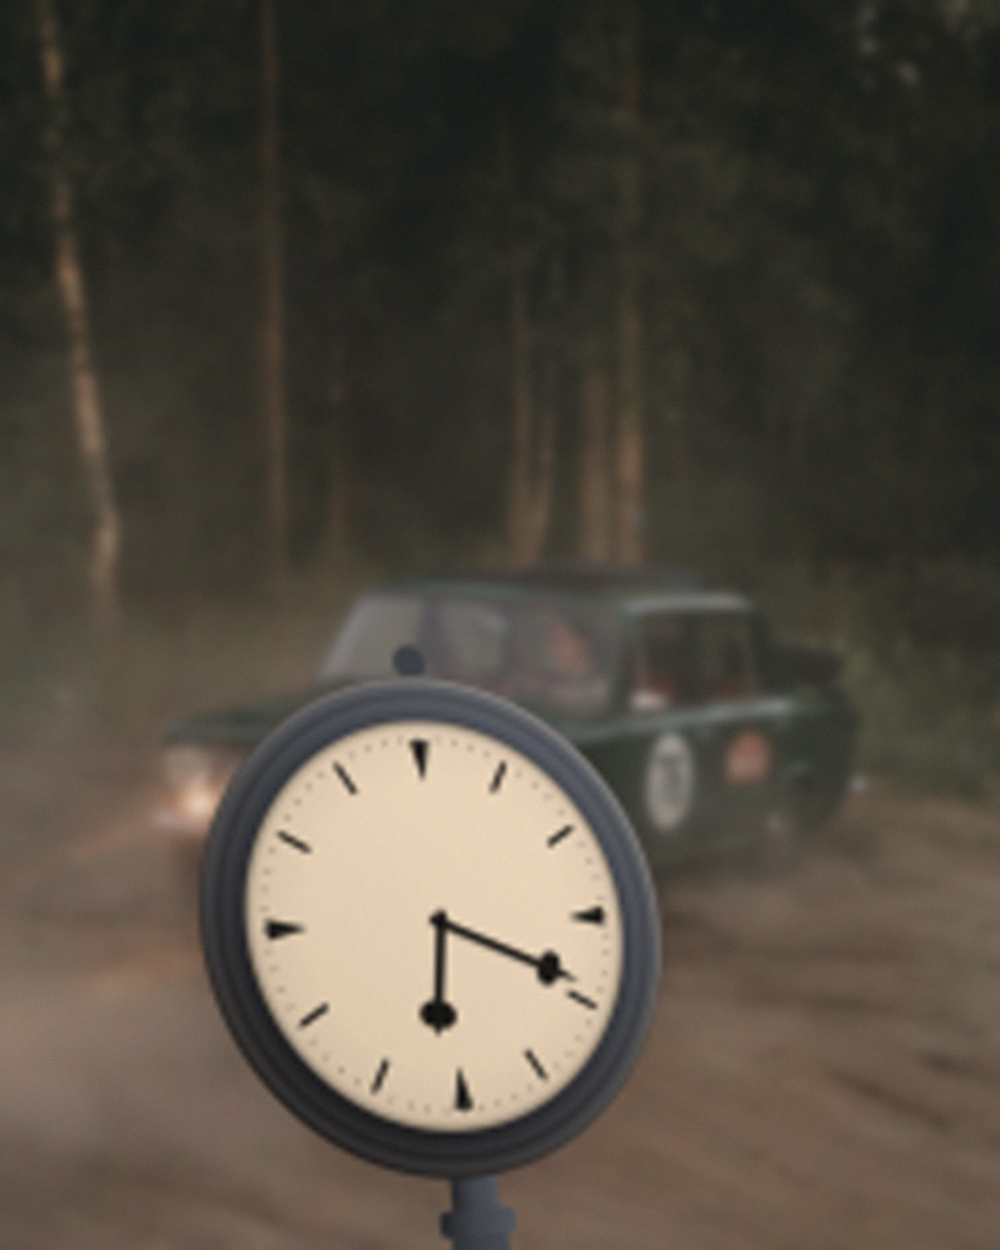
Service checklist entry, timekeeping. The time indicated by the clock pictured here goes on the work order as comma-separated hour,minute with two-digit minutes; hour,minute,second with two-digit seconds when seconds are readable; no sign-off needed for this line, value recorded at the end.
6,19
